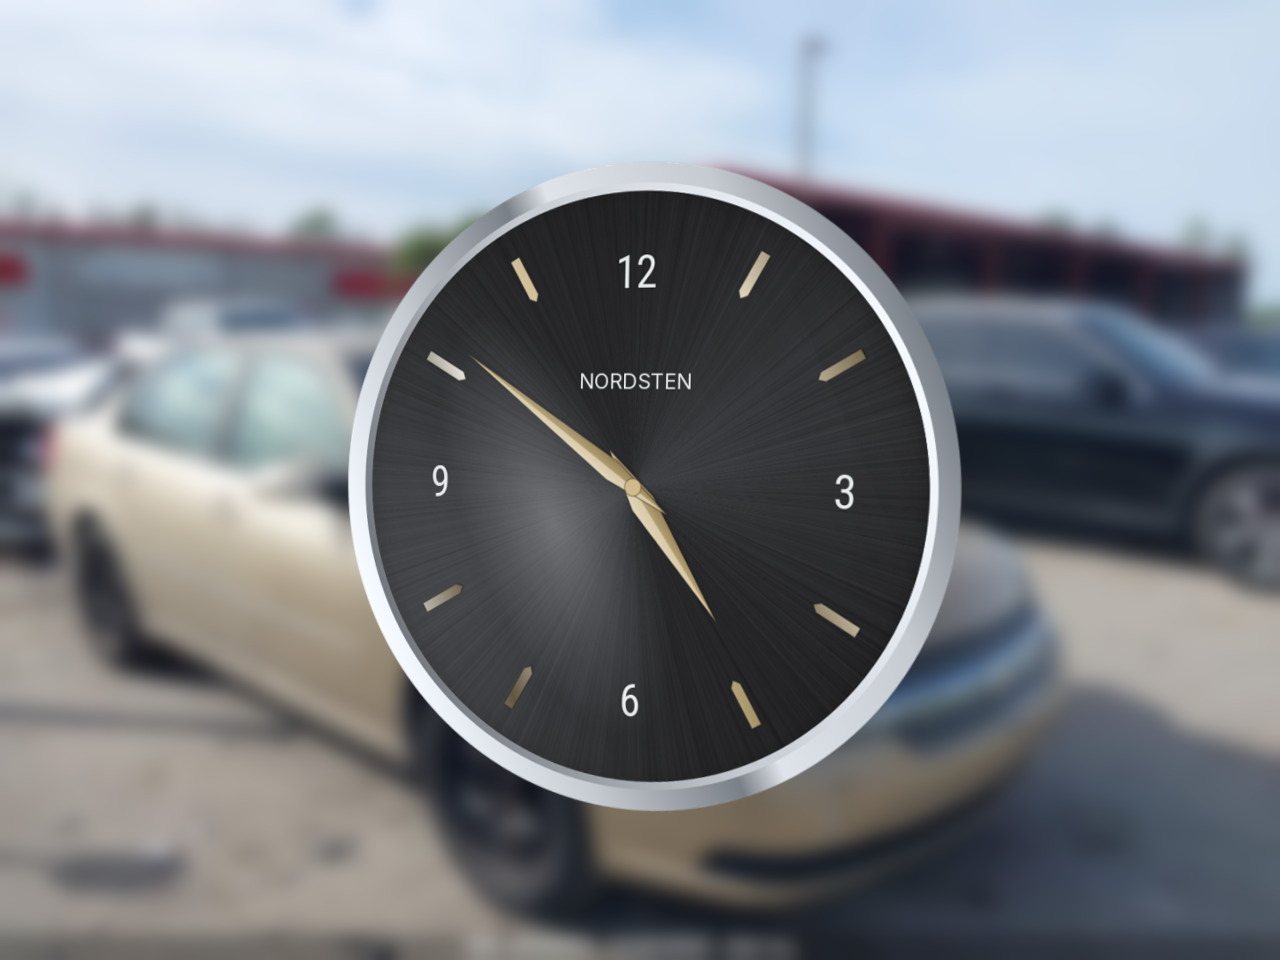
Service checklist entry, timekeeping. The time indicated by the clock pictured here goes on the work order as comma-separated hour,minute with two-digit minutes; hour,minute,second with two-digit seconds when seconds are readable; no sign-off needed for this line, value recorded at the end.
4,51
